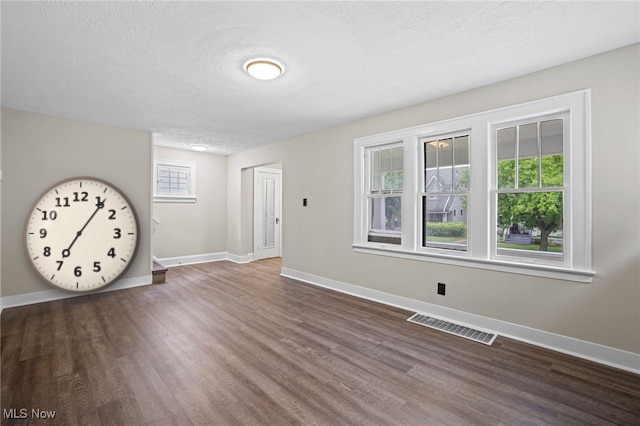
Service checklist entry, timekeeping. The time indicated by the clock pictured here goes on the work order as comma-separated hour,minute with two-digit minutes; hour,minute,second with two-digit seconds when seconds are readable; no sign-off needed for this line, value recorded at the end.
7,06
